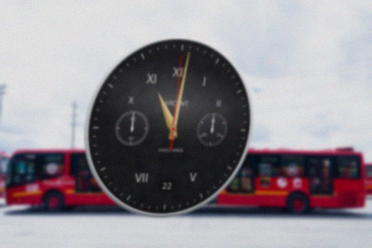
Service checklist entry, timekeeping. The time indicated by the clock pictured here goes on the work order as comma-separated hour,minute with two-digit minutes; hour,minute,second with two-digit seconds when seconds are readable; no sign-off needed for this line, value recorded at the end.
11,01
